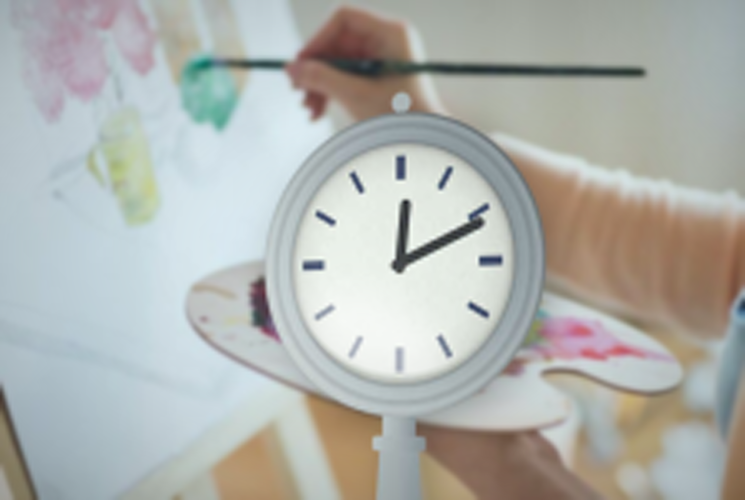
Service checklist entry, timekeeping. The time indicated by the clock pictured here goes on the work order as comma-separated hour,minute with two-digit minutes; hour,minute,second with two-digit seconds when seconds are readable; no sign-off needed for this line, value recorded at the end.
12,11
